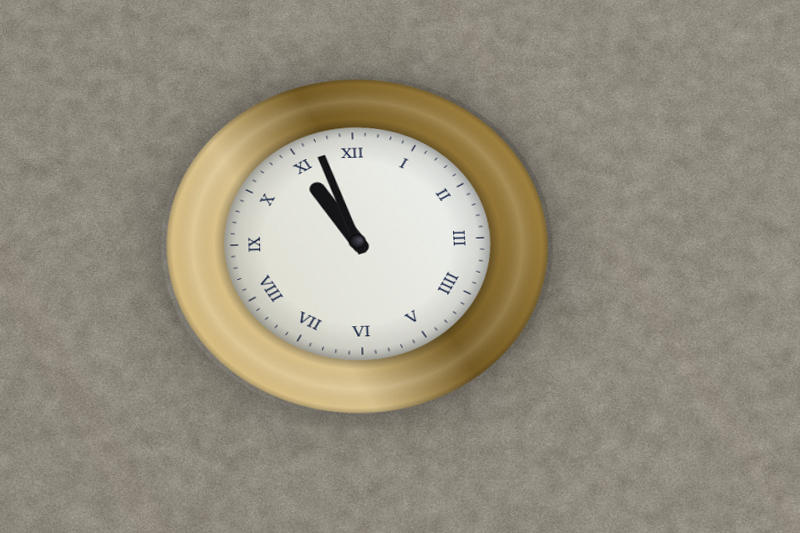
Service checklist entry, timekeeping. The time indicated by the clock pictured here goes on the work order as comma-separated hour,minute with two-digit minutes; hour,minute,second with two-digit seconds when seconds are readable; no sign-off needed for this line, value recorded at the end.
10,57
